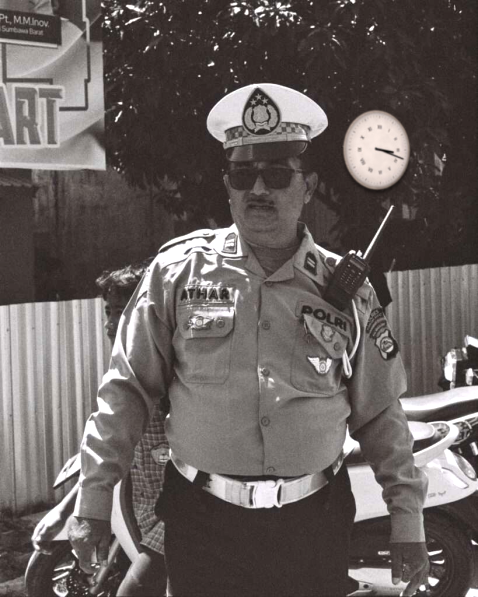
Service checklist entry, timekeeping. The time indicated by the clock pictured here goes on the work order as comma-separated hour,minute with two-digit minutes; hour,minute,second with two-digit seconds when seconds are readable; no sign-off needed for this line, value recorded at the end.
3,18
